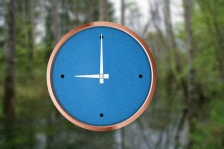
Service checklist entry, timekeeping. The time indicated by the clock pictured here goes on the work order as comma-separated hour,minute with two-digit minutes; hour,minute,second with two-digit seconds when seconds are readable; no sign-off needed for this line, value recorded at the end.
9,00
